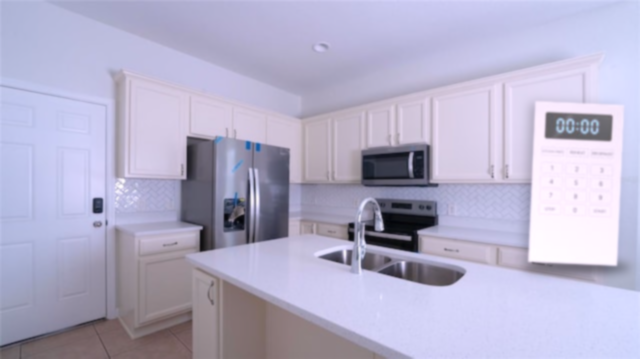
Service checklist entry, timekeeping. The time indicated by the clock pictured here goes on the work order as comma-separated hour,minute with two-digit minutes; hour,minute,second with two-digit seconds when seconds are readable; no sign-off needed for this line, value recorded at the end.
0,00
